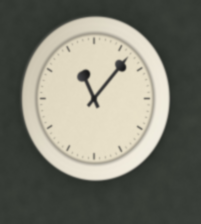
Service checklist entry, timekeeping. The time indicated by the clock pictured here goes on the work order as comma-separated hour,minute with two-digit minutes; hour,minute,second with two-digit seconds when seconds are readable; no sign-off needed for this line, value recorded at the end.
11,07
